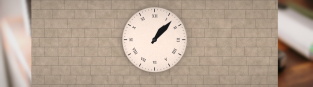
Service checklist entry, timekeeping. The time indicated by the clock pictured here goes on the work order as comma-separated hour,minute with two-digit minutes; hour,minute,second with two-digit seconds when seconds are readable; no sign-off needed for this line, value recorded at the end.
1,07
